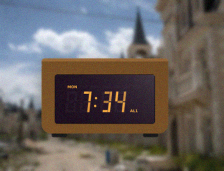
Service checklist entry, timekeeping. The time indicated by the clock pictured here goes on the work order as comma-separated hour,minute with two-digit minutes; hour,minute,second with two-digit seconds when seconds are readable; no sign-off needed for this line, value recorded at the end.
7,34
